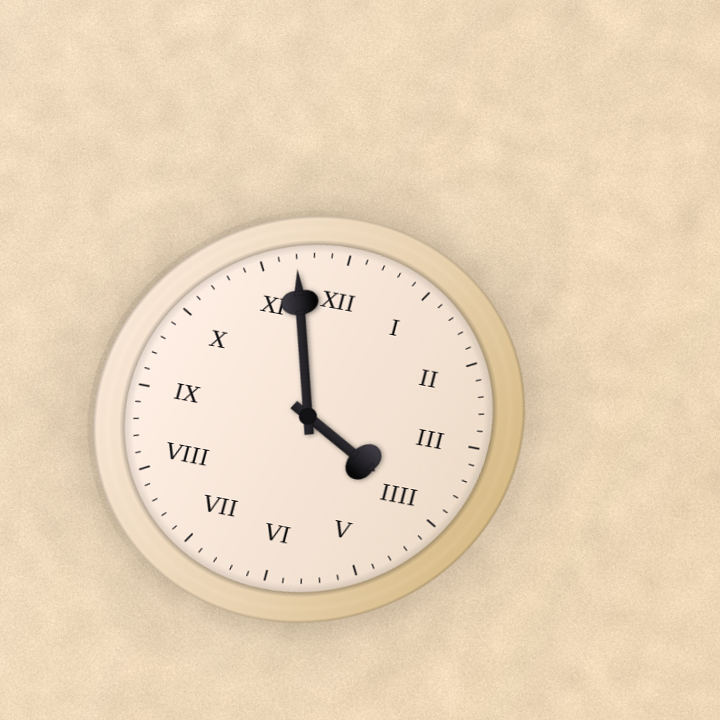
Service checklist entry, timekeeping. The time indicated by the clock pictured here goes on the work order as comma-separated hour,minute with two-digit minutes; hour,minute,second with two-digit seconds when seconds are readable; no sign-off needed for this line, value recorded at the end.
3,57
